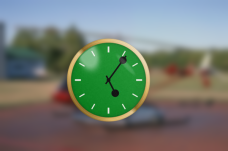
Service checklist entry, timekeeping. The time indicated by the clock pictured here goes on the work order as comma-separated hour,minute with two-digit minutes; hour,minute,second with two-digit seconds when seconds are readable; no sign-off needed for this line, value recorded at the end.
5,06
